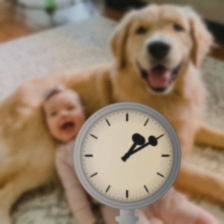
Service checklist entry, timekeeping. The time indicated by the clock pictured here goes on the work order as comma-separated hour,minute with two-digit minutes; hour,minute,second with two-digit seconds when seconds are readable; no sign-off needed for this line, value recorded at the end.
1,10
